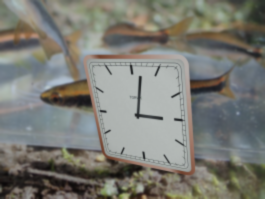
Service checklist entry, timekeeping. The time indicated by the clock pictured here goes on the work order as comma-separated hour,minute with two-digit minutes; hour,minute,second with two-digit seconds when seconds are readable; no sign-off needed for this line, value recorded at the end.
3,02
